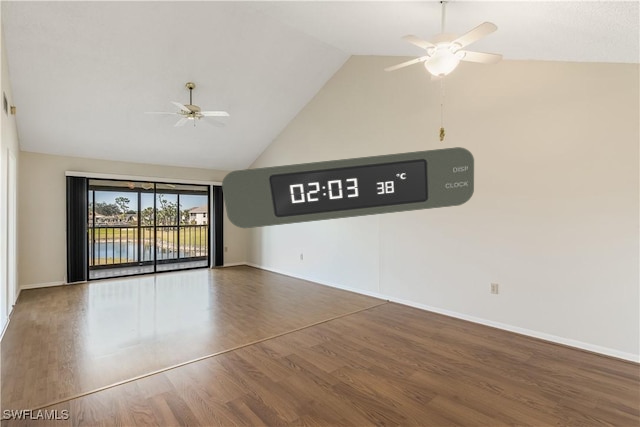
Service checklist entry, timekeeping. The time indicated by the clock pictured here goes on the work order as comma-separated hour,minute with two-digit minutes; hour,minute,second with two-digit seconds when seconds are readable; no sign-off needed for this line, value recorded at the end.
2,03
